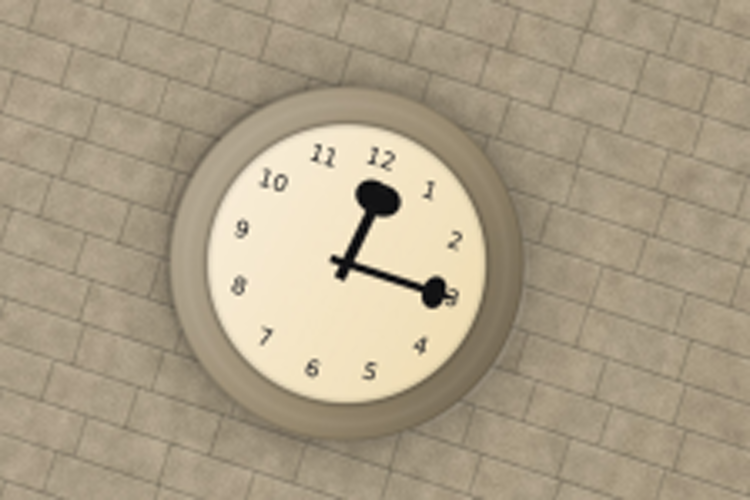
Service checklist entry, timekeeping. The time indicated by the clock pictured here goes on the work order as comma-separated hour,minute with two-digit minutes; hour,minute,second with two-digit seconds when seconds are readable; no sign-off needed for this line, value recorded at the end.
12,15
